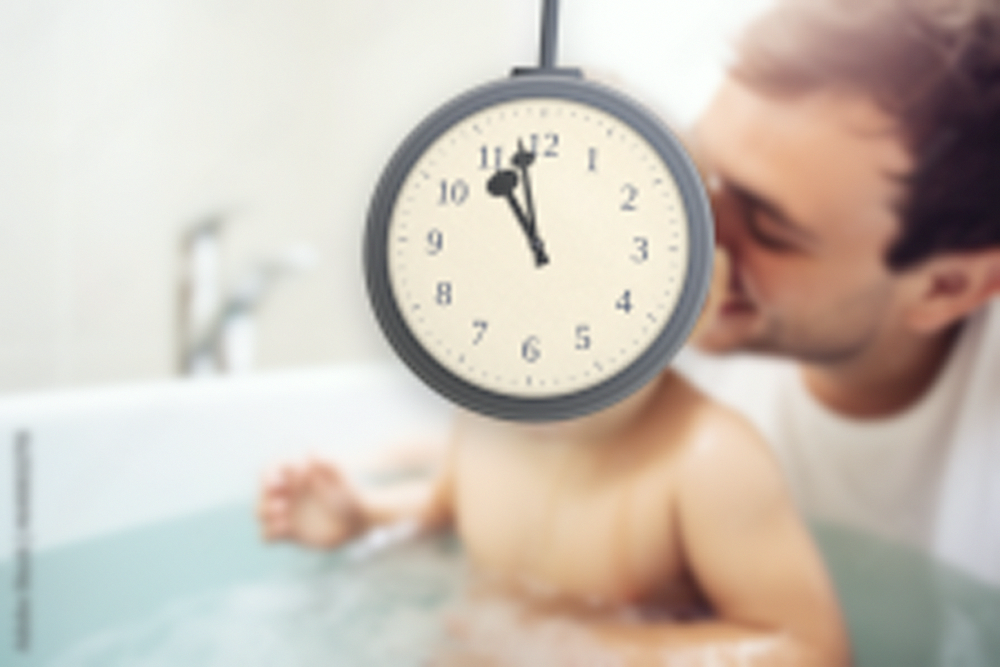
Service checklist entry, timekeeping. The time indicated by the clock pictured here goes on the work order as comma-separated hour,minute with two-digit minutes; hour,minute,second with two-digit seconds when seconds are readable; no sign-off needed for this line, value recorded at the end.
10,58
